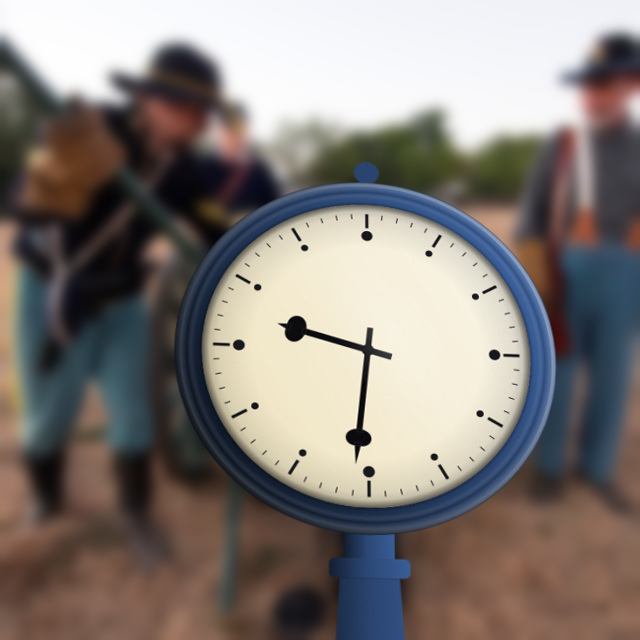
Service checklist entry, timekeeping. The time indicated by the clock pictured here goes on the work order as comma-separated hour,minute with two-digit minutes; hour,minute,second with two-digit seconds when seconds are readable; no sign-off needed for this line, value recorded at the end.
9,31
